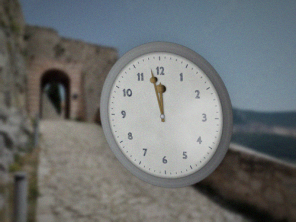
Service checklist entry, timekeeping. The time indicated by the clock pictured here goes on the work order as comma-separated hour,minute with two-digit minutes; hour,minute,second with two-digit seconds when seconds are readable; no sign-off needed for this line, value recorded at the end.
11,58
